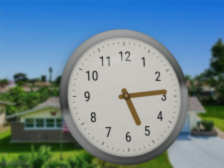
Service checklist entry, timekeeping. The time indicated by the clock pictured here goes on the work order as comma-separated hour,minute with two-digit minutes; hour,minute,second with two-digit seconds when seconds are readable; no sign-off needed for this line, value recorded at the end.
5,14
